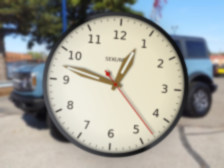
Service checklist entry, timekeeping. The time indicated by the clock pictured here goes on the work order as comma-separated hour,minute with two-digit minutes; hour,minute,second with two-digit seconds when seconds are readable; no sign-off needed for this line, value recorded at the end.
12,47,23
